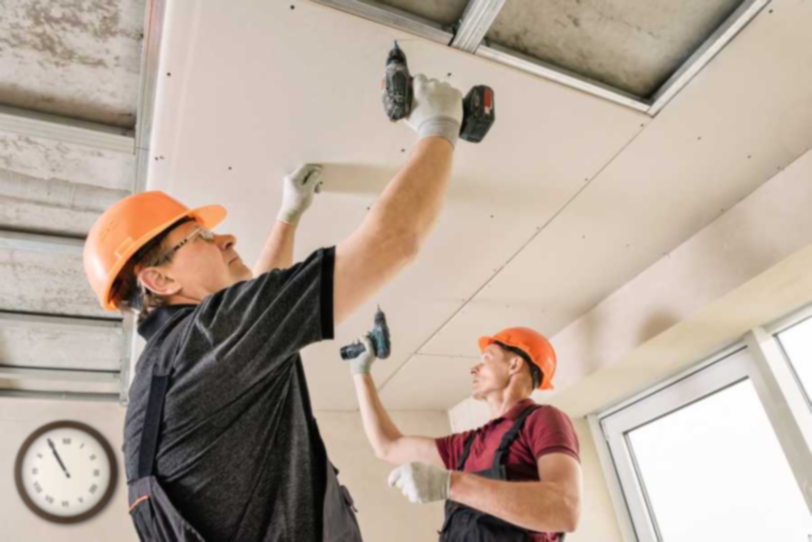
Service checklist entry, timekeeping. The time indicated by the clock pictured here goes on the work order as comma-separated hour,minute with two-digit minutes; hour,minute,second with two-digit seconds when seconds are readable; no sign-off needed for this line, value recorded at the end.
10,55
